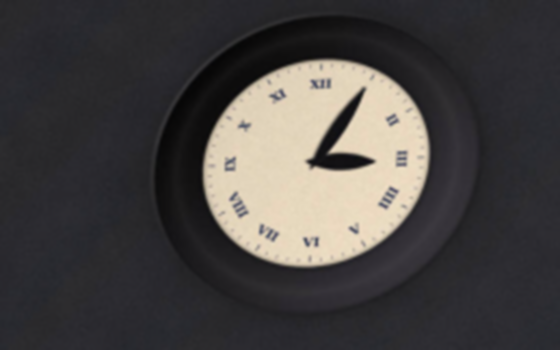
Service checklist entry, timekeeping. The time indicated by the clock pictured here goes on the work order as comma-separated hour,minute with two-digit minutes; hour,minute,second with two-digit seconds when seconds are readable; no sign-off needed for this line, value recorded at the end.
3,05
